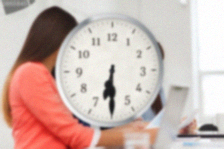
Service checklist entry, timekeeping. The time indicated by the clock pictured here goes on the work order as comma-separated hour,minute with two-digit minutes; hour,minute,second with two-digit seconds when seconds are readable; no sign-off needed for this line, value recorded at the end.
6,30
